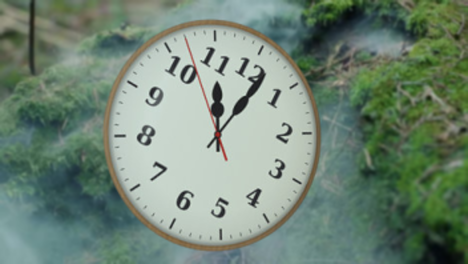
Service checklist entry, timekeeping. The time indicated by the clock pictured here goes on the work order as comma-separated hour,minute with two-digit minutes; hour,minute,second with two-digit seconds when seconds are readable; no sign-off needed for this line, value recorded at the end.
11,01,52
